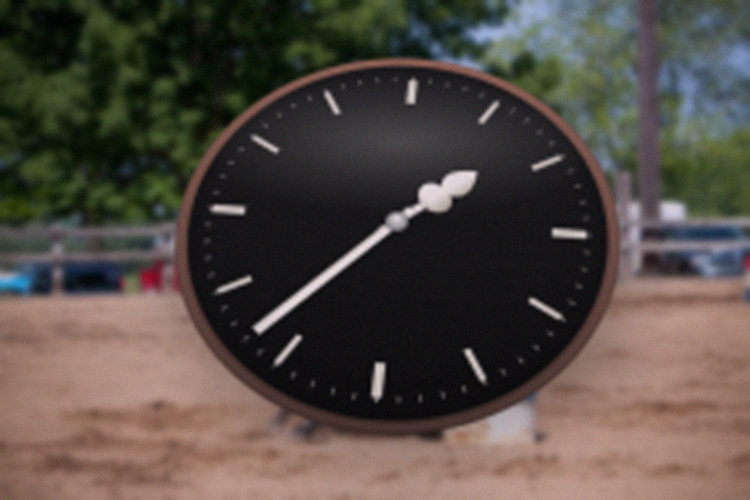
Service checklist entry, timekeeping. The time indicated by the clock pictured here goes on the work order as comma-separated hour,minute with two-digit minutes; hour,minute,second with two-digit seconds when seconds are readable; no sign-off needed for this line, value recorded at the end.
1,37
